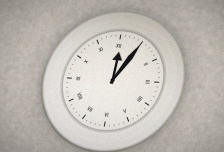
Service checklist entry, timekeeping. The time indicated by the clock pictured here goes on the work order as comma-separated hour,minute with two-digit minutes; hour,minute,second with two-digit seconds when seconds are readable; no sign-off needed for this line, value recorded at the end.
12,05
